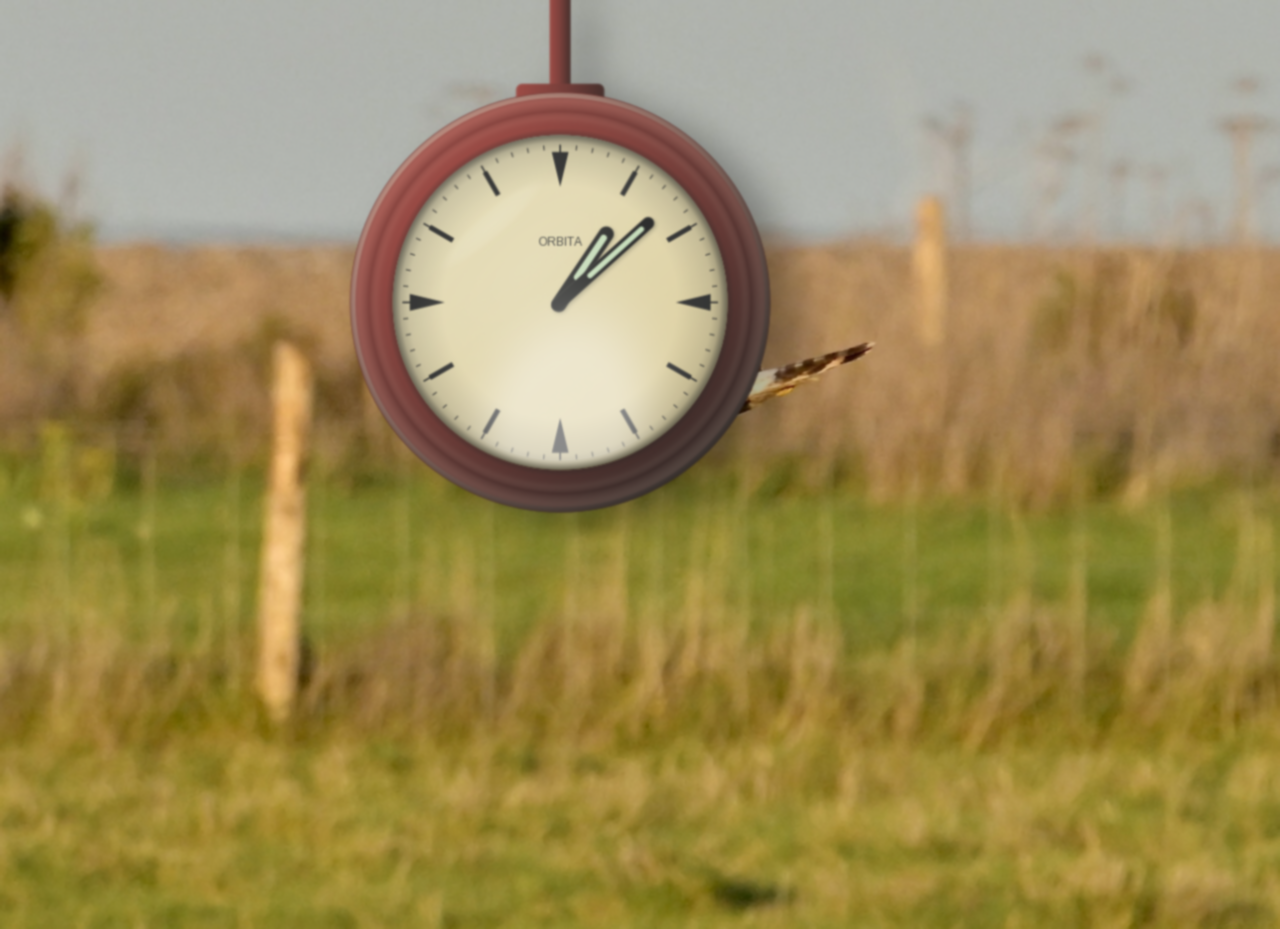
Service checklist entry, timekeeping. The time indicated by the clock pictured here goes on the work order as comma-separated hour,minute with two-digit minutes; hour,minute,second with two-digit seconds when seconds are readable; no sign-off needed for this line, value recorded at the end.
1,08
